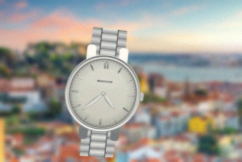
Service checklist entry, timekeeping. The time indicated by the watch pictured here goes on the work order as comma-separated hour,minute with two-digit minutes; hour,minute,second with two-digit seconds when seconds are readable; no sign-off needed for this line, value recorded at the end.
4,38
